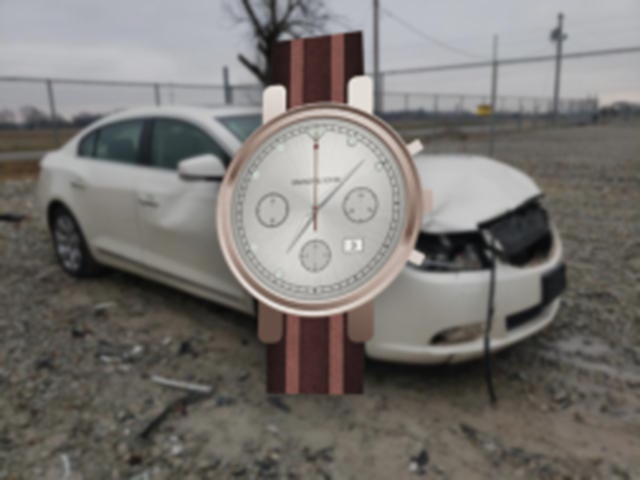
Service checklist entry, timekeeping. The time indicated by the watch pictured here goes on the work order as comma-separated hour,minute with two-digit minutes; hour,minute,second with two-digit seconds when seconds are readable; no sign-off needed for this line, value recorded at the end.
7,08
